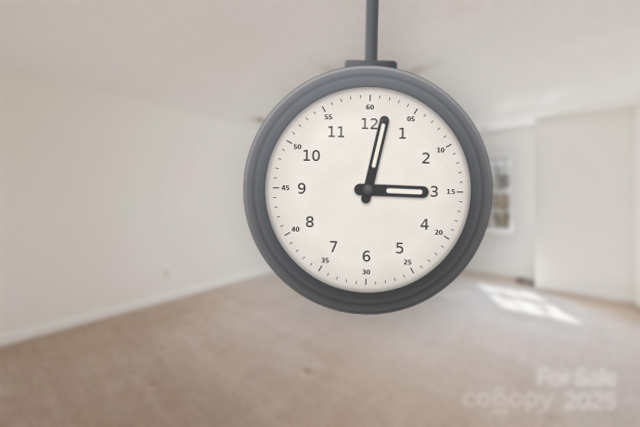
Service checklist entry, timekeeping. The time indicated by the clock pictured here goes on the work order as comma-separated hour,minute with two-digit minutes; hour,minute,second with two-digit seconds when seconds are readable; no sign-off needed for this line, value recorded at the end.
3,02
